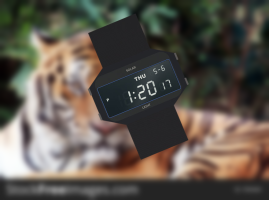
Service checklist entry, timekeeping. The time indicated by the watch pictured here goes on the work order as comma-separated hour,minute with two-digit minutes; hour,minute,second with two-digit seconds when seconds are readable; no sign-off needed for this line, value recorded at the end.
1,20,17
